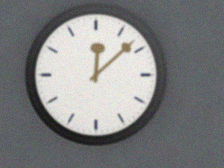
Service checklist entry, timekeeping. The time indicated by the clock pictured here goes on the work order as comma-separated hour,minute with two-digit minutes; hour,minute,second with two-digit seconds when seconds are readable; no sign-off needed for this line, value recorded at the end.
12,08
